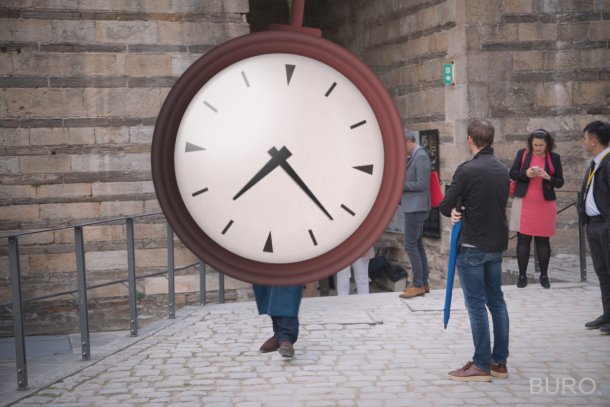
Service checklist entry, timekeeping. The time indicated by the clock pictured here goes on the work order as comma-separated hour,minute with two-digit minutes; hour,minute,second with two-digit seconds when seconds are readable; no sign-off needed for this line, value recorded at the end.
7,22
